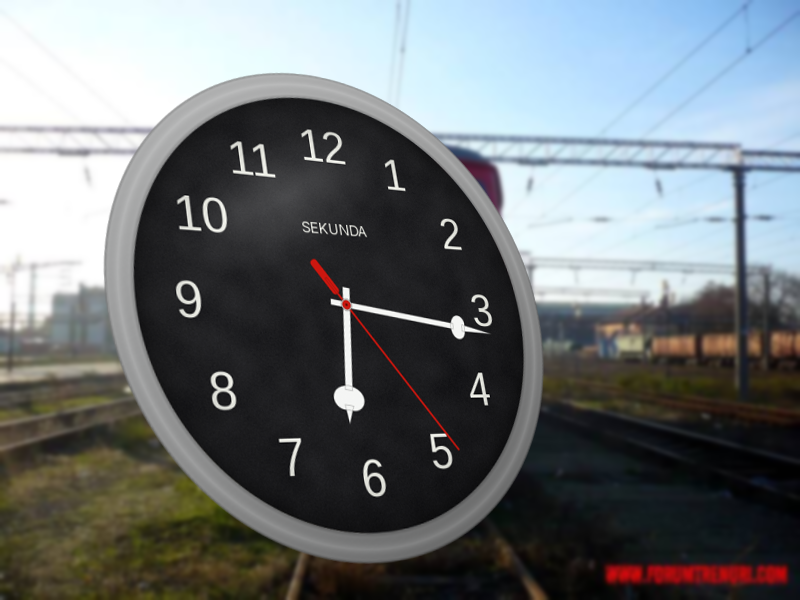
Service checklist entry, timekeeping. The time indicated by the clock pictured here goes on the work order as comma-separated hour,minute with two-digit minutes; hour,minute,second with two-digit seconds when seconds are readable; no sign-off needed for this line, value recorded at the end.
6,16,24
